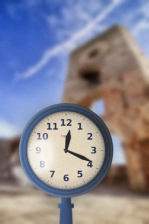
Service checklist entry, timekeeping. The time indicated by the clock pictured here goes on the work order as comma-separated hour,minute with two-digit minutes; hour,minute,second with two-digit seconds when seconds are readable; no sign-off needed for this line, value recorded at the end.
12,19
